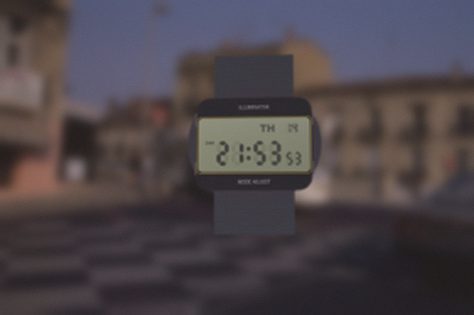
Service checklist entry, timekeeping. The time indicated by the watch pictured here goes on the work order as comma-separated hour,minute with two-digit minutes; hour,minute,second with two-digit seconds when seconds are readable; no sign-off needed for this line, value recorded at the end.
21,53,53
